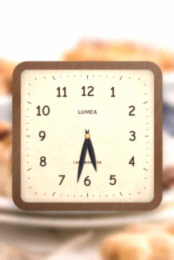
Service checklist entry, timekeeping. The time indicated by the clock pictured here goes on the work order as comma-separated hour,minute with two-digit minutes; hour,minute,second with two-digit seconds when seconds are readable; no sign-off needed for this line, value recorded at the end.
5,32
